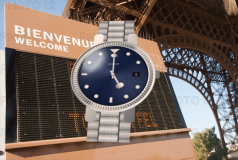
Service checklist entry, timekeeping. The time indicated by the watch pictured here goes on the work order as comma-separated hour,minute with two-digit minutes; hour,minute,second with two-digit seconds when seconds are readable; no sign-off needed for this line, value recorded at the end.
5,00
